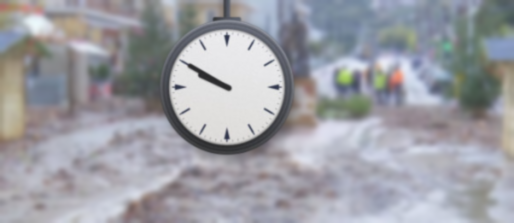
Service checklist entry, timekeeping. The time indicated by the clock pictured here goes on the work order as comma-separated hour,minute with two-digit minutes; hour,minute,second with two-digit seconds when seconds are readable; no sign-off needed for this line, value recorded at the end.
9,50
